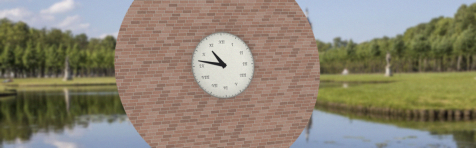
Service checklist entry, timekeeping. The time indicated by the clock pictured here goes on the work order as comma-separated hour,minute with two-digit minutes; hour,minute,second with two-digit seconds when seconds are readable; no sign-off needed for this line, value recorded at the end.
10,47
